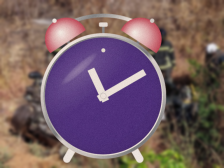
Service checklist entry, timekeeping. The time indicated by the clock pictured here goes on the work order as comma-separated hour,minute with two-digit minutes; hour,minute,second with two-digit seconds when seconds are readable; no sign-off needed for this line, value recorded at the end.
11,10
